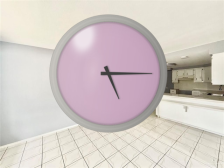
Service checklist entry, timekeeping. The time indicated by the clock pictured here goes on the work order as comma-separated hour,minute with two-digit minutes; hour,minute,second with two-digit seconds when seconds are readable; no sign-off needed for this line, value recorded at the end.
5,15
